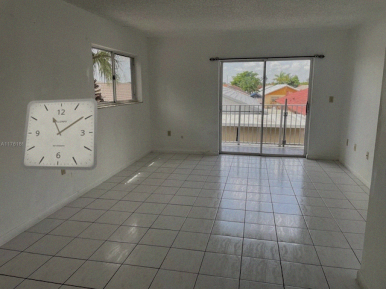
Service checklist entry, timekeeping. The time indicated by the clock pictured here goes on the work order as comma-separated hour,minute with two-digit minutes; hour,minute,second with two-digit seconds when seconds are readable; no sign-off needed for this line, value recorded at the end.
11,09
